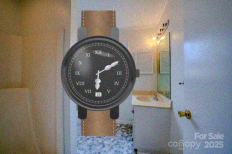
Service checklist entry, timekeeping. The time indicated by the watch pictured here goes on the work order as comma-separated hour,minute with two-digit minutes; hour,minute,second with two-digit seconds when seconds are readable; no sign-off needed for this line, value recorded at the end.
6,10
